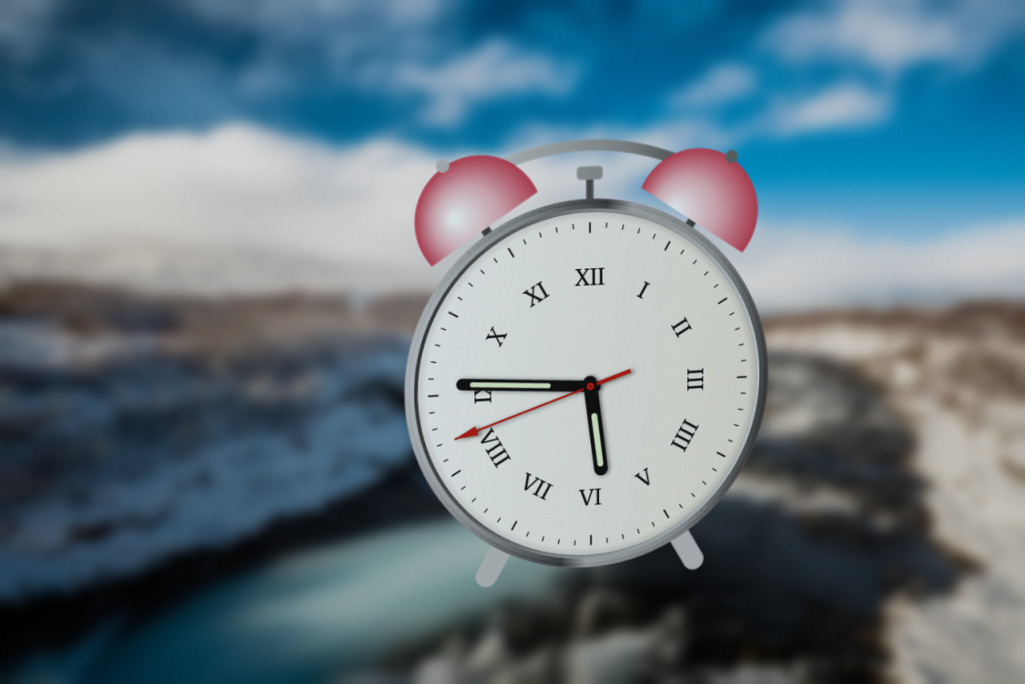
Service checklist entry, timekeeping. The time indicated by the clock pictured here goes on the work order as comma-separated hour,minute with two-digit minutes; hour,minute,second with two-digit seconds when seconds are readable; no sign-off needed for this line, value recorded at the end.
5,45,42
